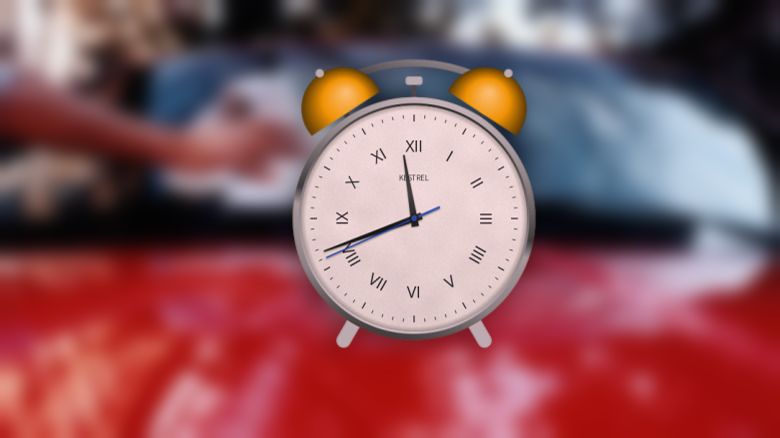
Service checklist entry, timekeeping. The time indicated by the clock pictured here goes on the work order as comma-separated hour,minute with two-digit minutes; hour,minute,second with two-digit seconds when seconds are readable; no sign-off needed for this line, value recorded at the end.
11,41,41
